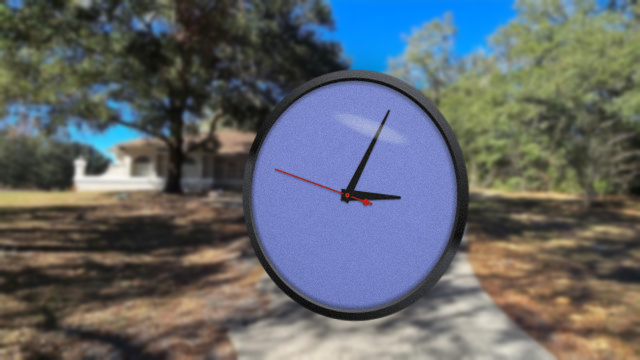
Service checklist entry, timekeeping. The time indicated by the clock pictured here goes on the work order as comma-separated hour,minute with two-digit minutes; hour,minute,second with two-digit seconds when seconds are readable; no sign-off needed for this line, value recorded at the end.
3,04,48
